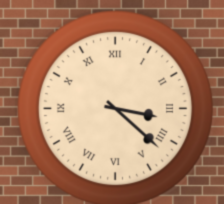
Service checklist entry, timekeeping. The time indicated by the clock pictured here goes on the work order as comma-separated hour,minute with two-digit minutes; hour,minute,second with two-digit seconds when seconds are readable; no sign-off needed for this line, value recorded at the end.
3,22
